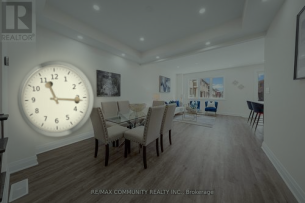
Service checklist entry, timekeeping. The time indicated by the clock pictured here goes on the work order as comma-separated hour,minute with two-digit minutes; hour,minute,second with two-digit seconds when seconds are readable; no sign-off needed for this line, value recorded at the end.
11,16
